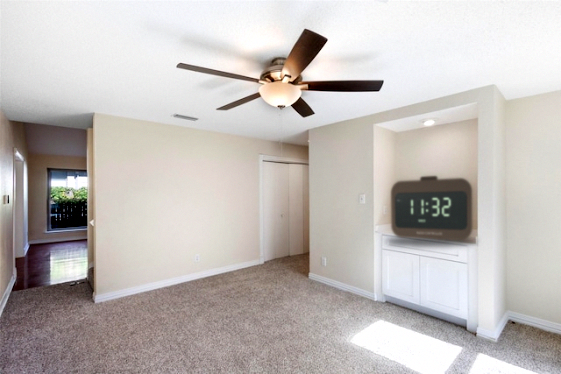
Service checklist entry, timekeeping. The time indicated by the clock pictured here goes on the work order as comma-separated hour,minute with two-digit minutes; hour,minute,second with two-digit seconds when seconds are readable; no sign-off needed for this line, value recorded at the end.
11,32
